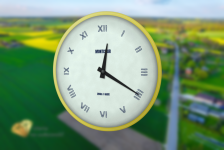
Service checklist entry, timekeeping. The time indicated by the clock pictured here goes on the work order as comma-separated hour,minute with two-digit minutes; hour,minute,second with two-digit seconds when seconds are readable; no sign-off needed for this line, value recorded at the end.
12,20
